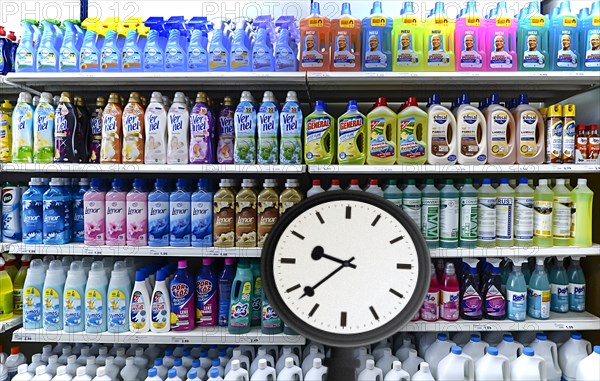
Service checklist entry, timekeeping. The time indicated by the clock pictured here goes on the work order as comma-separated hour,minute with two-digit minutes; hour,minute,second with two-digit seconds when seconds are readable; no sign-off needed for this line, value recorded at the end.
9,38
